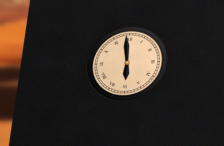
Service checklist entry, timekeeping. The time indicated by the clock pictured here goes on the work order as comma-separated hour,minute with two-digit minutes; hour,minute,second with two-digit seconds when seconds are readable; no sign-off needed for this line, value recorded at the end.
5,59
